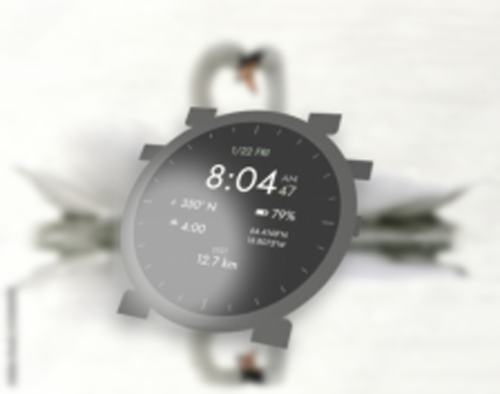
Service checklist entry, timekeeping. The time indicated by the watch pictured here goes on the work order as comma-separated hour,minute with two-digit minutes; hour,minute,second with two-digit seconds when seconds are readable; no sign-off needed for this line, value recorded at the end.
8,04
